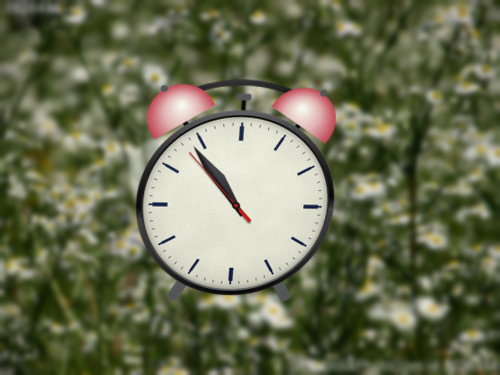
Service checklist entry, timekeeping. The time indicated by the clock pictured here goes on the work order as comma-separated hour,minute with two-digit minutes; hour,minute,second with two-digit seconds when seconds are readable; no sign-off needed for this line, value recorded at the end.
10,53,53
